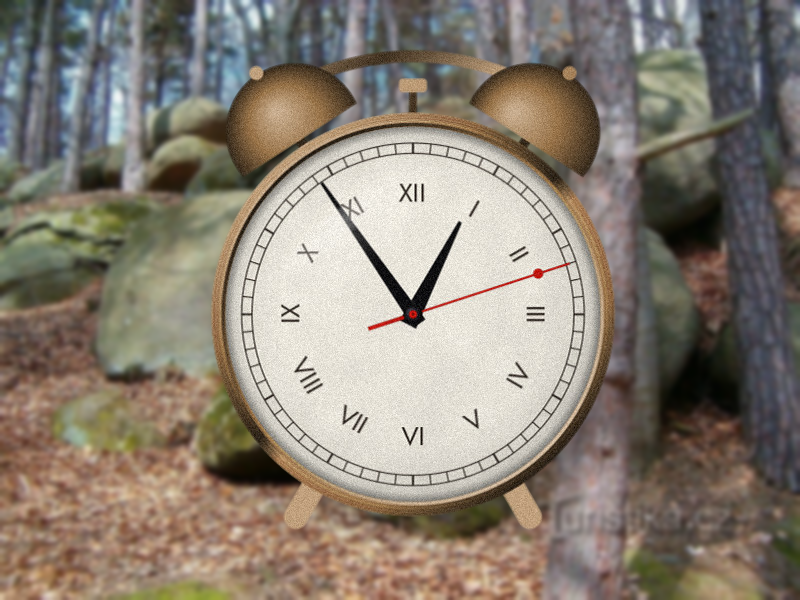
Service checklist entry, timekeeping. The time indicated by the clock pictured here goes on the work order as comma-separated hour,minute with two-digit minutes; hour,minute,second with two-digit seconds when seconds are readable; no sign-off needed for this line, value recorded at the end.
12,54,12
